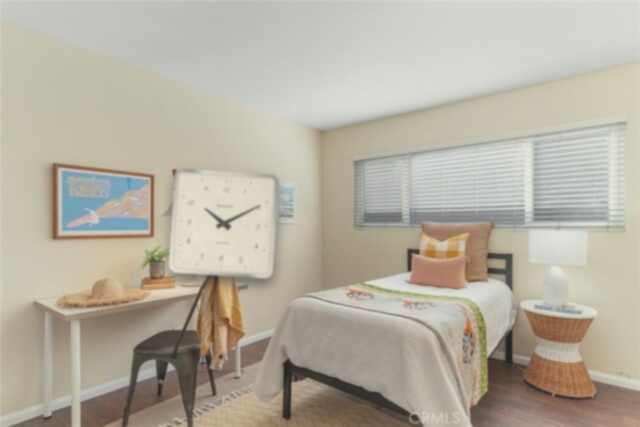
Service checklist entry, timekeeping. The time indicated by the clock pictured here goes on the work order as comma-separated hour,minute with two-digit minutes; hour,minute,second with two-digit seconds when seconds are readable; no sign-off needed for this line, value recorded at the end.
10,10
